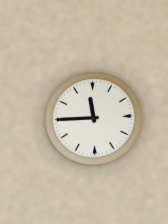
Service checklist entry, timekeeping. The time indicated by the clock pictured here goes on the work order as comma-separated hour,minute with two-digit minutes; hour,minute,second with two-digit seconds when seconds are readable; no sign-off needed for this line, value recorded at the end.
11,45
